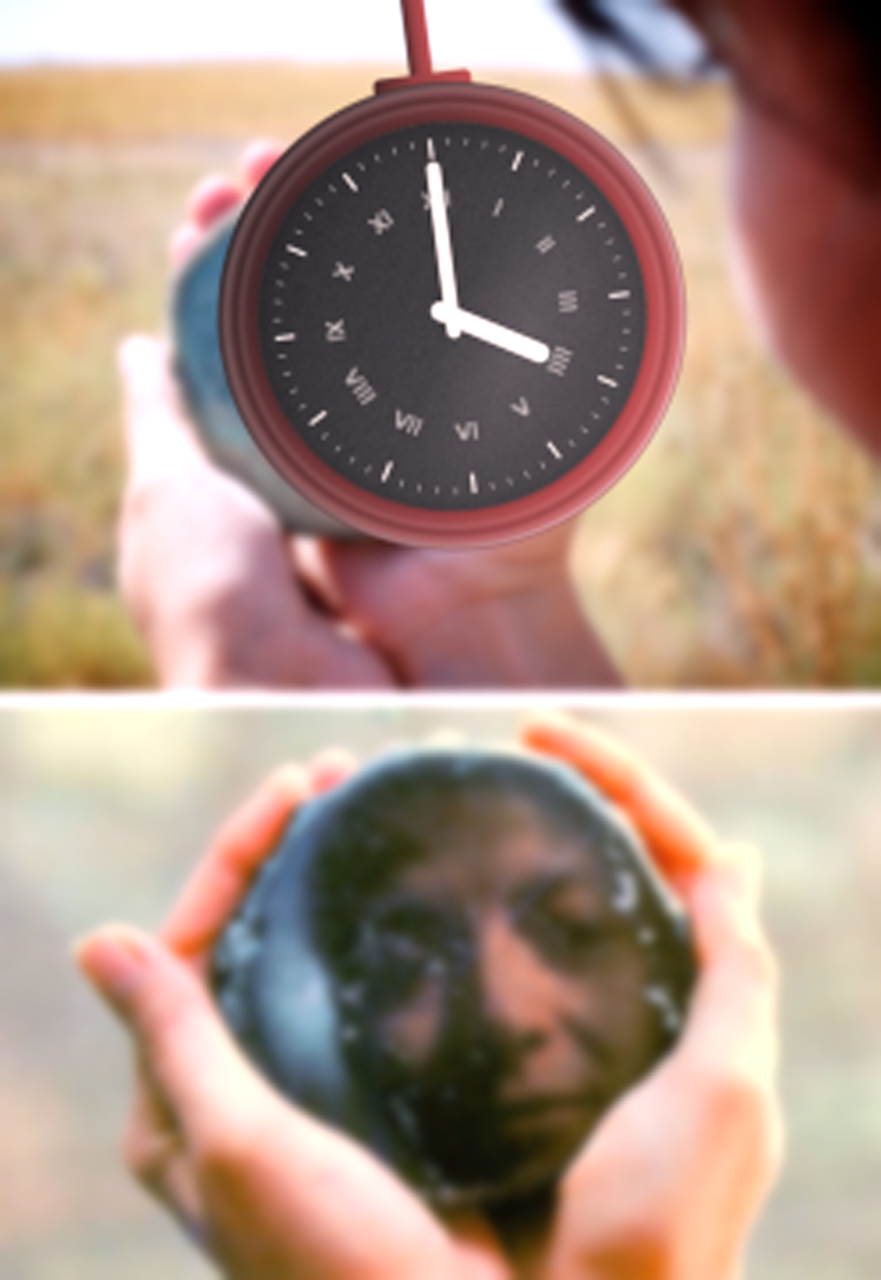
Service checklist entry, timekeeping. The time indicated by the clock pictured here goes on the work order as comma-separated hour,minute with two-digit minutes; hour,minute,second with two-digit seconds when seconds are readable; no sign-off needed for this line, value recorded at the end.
4,00
